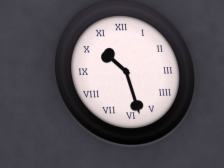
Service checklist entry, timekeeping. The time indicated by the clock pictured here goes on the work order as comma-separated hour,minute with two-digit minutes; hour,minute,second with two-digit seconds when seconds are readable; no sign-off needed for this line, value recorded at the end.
10,28
